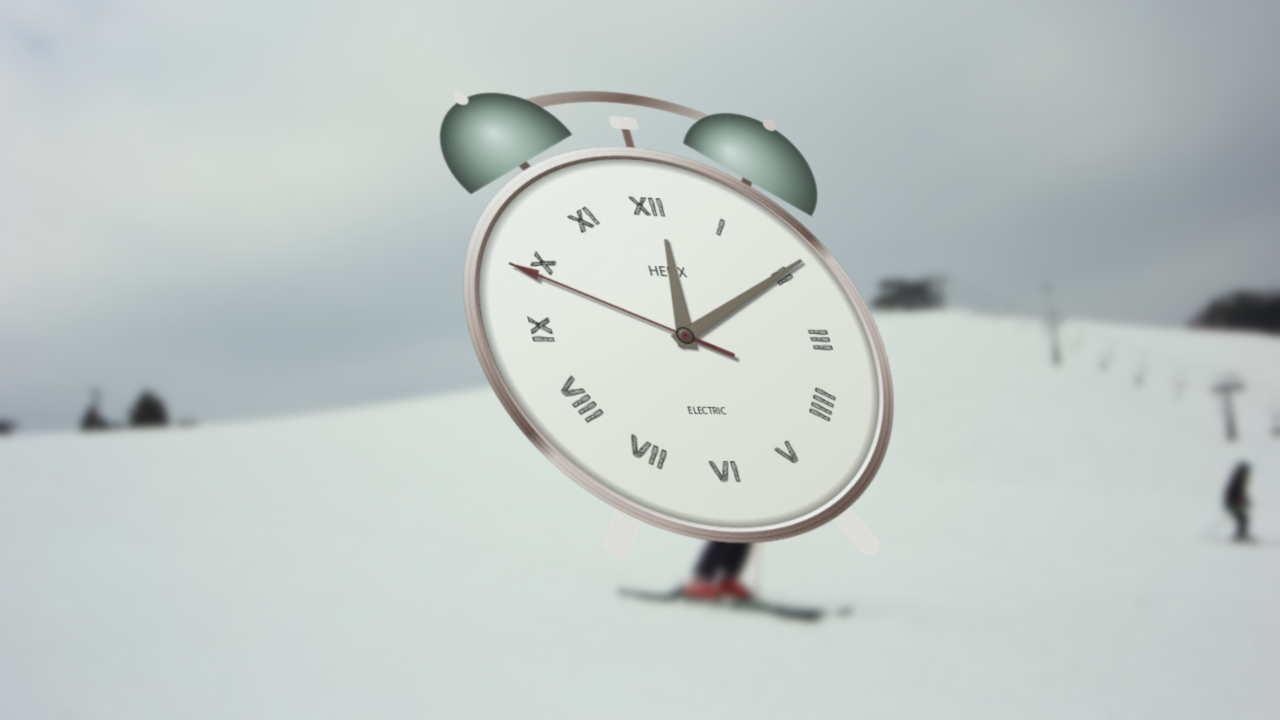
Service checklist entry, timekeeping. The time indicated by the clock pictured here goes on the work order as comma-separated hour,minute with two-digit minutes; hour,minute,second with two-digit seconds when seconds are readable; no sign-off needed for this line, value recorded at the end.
12,09,49
